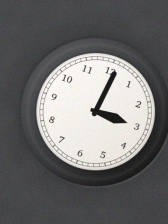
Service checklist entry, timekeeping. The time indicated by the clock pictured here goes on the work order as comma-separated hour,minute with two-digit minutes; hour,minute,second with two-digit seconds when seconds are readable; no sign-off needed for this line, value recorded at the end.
3,01
